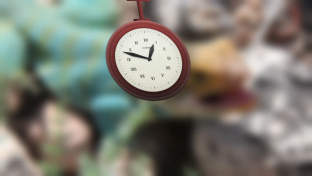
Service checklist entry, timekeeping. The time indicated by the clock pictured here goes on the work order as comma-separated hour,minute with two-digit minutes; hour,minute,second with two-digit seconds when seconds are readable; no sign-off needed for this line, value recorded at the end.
12,48
